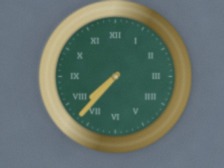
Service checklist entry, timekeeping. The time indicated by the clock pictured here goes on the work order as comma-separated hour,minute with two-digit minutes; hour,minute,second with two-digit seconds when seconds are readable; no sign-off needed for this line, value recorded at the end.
7,37
